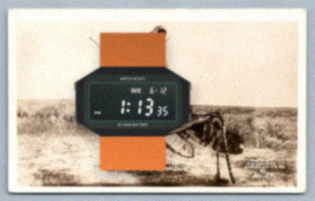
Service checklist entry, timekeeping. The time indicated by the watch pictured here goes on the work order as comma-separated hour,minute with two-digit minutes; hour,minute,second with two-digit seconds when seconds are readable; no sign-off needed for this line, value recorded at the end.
1,13
